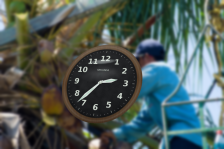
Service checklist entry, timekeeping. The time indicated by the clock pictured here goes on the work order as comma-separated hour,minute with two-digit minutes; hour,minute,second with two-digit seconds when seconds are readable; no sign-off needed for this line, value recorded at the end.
2,37
